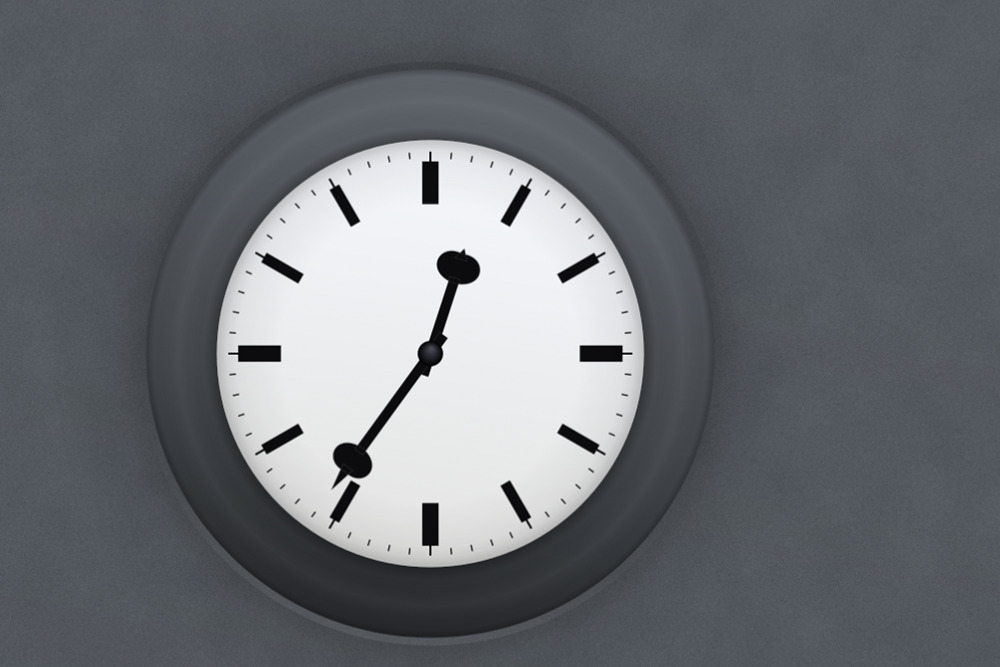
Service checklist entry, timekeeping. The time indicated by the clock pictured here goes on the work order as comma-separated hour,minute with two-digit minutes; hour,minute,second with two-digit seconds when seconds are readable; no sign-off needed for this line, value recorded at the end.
12,36
